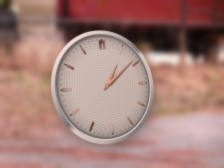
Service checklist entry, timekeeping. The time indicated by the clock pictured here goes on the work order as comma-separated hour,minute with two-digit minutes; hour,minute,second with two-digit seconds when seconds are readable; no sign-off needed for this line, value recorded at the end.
1,09
